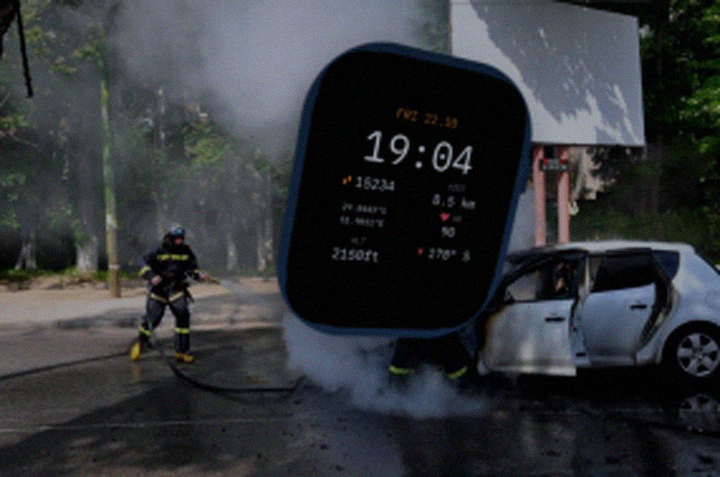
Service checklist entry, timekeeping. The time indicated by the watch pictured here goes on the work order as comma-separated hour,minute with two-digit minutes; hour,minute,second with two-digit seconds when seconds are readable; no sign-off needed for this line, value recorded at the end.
19,04
